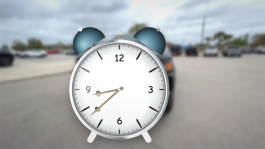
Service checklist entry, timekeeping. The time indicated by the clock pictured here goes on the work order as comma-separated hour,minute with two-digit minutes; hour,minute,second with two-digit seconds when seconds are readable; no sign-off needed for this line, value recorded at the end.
8,38
